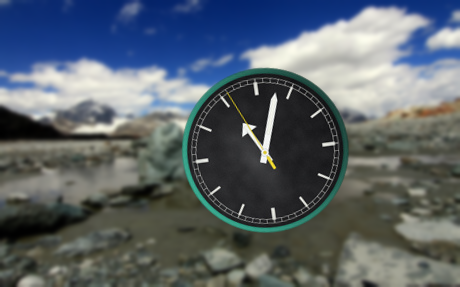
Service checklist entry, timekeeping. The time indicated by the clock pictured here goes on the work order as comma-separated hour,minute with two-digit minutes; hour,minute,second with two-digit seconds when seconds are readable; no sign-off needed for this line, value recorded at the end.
11,02,56
